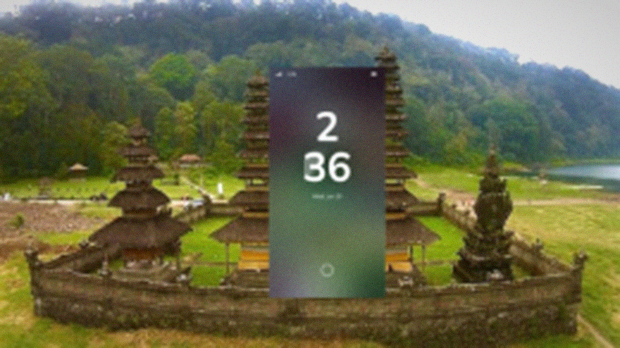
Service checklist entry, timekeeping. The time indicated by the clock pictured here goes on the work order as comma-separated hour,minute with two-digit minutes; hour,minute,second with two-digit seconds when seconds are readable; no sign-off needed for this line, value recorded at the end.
2,36
